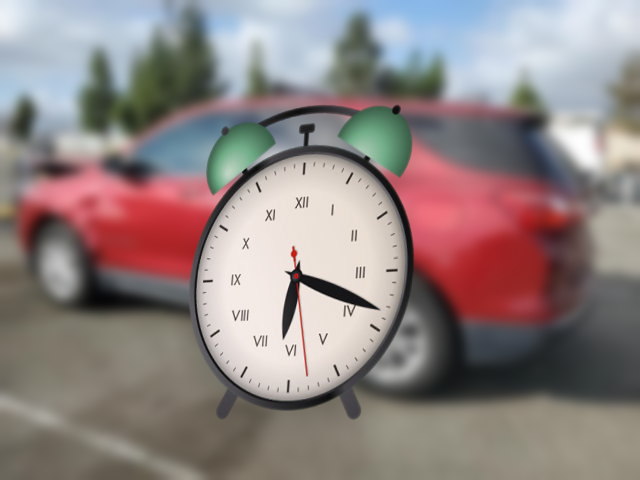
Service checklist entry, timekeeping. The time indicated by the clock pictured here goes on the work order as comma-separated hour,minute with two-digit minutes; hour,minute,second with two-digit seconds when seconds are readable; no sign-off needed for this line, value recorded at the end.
6,18,28
